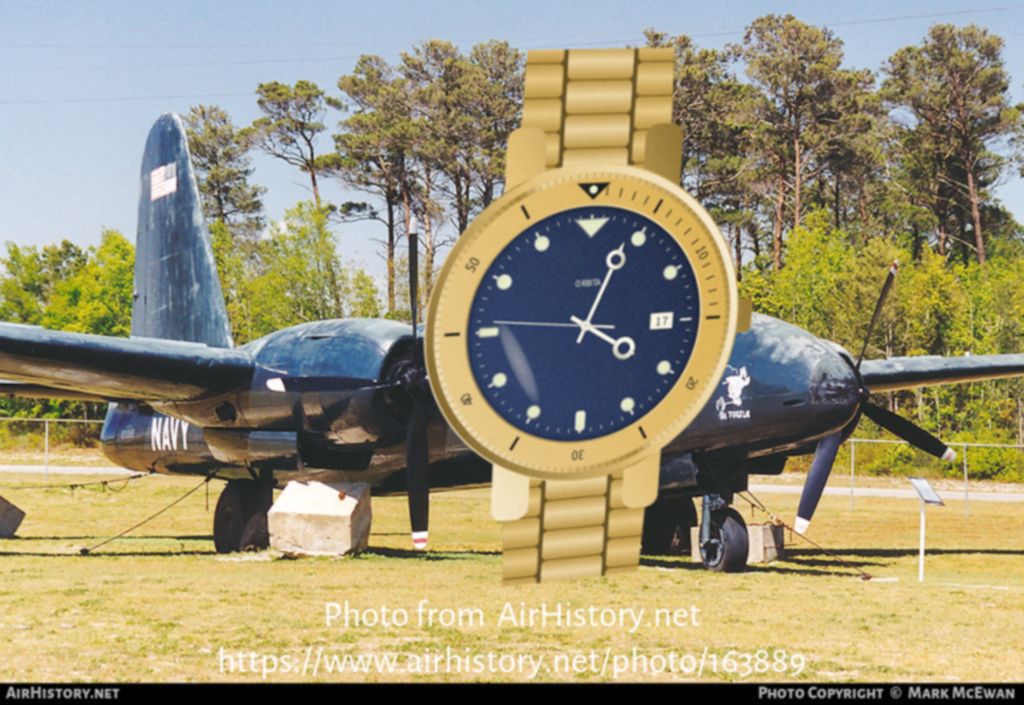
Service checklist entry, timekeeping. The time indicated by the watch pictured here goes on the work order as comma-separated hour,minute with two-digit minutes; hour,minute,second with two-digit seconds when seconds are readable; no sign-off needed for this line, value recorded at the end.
4,03,46
